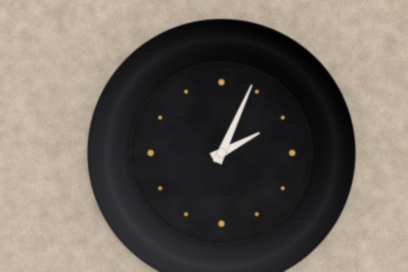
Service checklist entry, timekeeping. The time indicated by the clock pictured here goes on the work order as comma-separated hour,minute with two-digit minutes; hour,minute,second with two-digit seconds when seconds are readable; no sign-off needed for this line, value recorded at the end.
2,04
